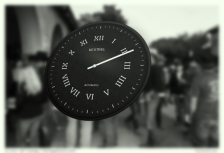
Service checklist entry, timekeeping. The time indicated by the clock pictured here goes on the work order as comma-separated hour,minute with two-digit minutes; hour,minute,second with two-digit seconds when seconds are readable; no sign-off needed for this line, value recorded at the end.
2,11
